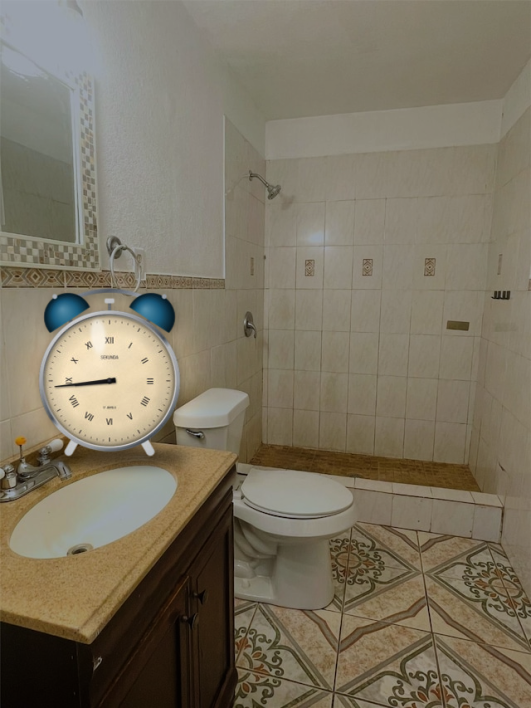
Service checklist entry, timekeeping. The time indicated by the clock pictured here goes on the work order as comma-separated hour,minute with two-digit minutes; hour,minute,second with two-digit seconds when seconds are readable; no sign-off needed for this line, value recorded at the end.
8,44
